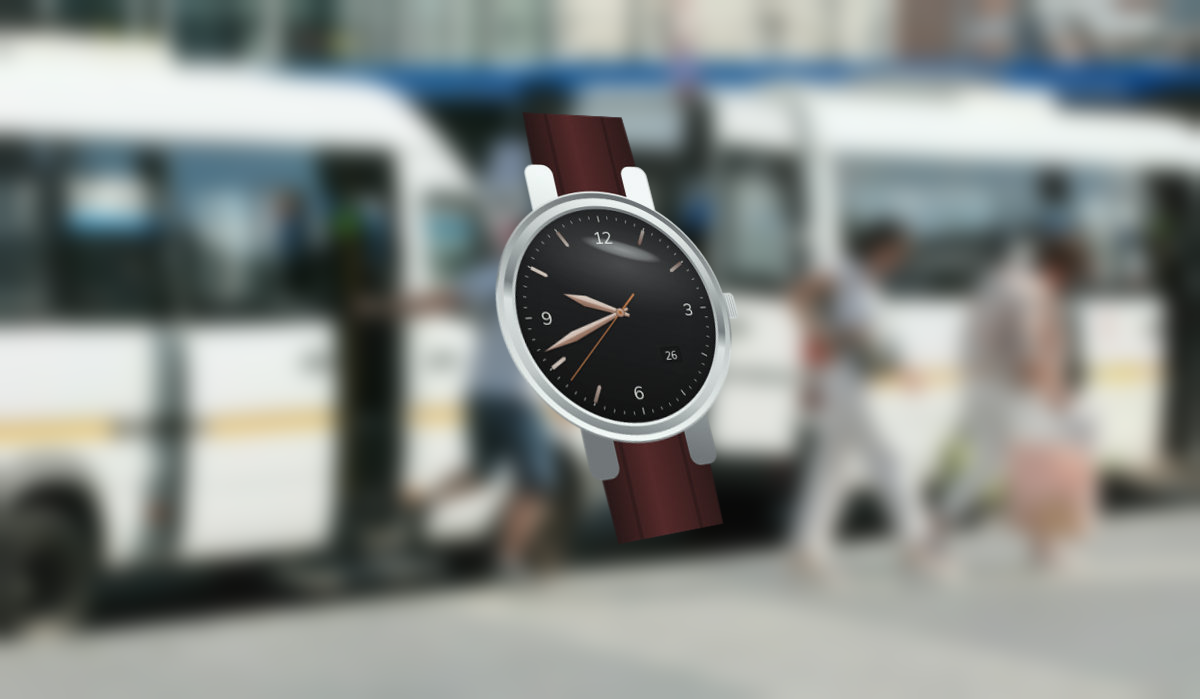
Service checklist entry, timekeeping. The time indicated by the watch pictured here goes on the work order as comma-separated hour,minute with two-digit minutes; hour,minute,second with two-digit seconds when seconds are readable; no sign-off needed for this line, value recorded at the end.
9,41,38
